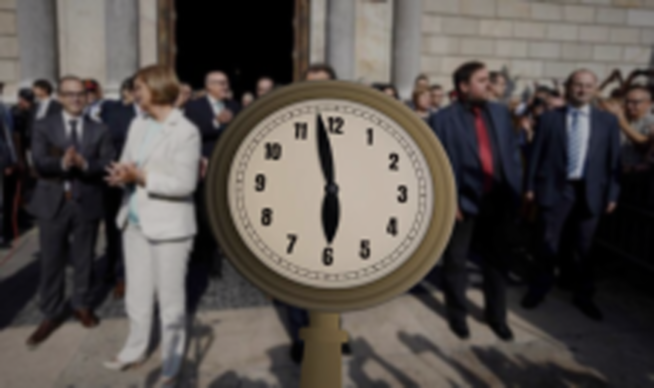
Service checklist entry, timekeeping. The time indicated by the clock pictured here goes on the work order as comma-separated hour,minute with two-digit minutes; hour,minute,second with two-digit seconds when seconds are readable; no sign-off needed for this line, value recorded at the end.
5,58
